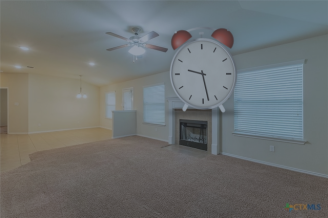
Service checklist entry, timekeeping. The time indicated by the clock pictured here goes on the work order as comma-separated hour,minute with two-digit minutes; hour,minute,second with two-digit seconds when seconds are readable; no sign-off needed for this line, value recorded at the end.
9,28
